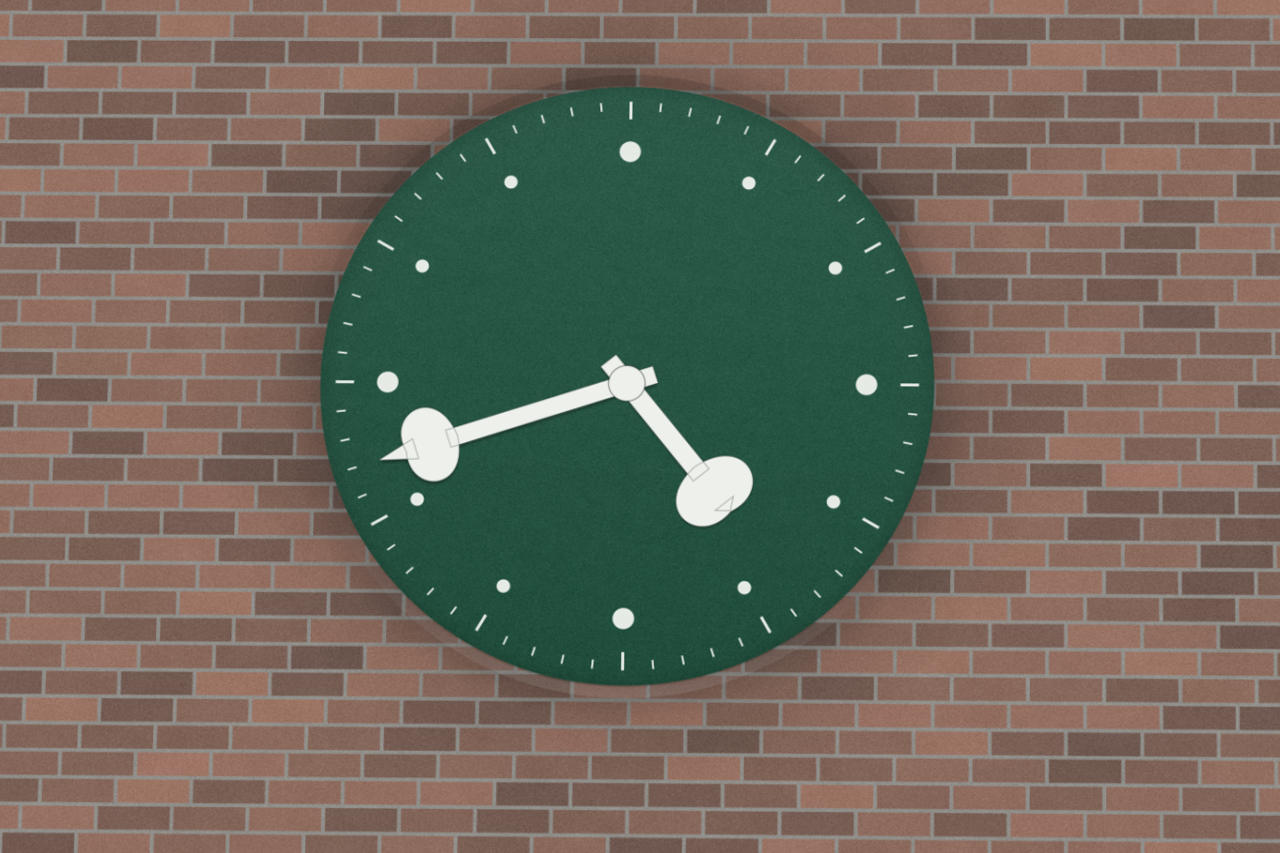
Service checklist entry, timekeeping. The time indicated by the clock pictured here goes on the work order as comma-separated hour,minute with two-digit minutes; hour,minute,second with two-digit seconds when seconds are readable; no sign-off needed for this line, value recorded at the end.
4,42
